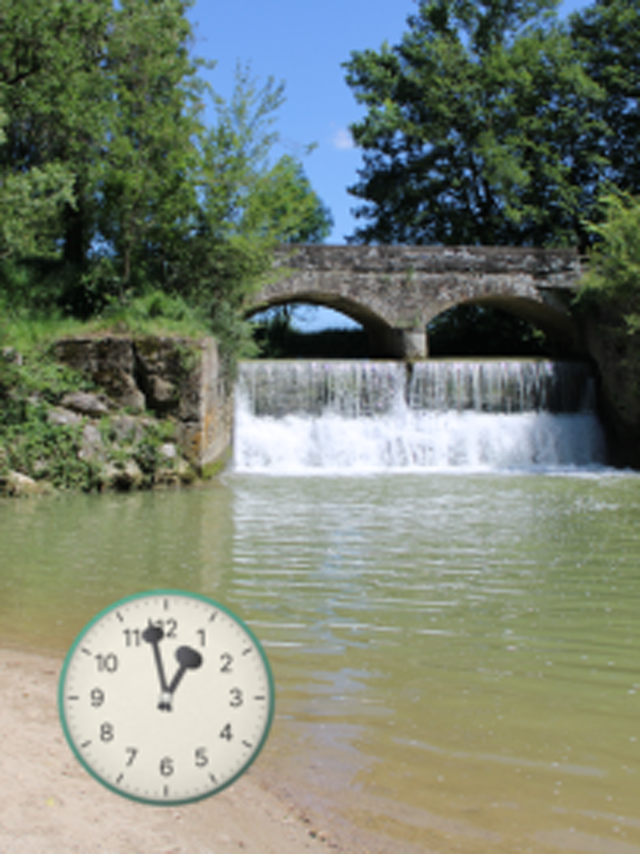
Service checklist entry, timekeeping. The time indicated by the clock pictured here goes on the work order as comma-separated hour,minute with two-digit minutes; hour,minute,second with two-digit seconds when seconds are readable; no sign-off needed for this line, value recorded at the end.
12,58
